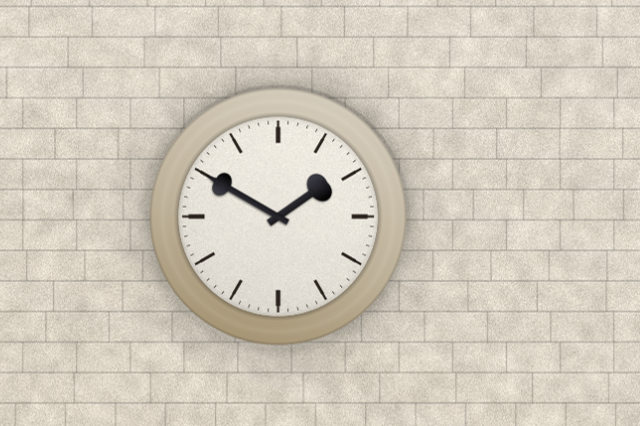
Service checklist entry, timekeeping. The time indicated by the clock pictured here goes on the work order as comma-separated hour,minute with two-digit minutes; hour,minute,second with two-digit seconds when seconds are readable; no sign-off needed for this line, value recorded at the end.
1,50
